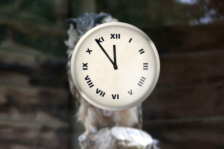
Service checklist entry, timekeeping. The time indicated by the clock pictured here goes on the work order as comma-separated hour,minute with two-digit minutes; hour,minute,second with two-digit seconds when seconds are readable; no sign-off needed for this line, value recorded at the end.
11,54
